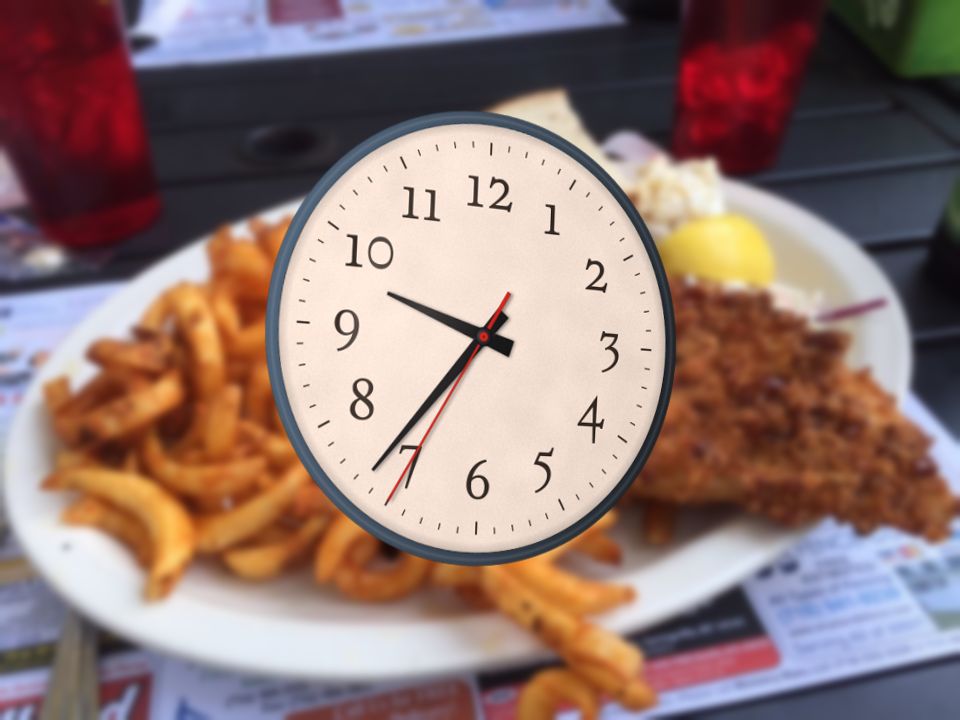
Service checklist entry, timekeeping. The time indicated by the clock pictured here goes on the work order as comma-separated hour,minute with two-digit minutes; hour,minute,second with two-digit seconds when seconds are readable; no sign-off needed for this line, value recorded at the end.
9,36,35
